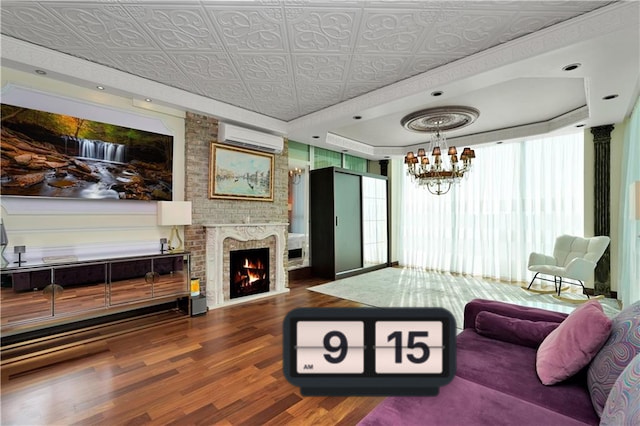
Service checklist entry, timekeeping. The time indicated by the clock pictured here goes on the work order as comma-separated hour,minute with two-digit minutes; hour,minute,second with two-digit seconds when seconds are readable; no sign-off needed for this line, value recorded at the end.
9,15
